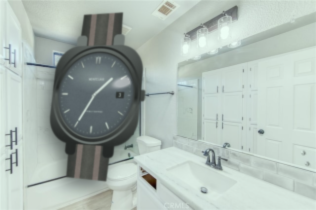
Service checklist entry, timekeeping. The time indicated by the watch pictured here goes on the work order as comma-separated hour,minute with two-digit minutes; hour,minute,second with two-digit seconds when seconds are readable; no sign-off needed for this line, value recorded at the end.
1,35
